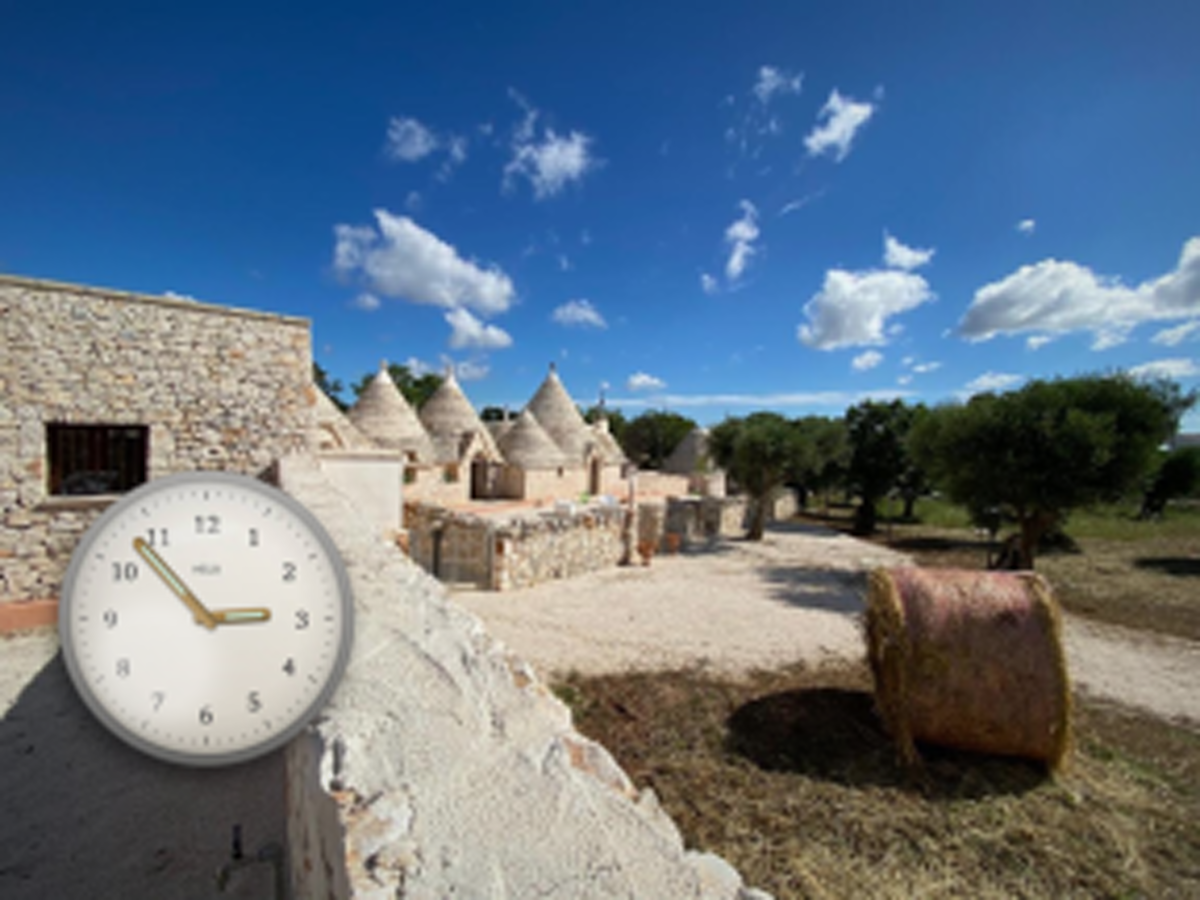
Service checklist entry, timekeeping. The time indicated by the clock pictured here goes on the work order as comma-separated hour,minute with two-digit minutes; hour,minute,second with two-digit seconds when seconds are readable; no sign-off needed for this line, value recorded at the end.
2,53
